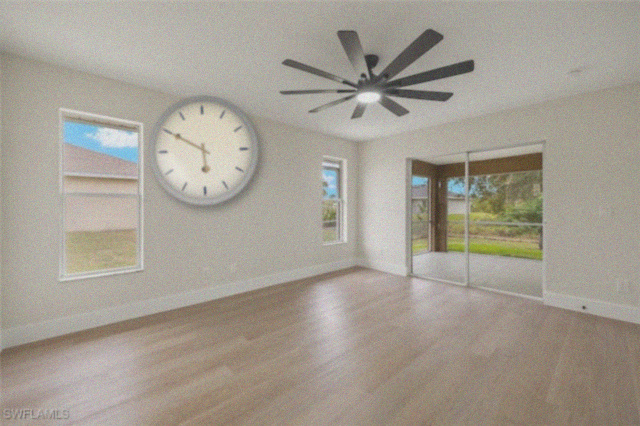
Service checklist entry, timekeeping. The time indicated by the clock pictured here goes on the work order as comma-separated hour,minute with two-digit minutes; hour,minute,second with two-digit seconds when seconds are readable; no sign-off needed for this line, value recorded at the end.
5,50
